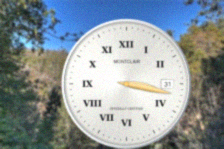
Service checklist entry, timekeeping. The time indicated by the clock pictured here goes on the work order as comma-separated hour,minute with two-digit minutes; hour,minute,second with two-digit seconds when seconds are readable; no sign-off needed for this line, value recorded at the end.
3,17
